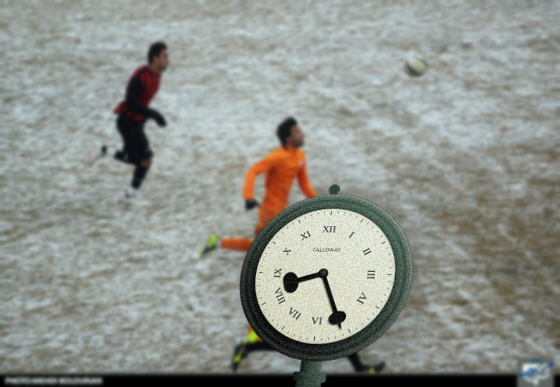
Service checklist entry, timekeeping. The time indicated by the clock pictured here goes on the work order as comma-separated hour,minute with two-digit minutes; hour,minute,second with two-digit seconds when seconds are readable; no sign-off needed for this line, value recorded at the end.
8,26
